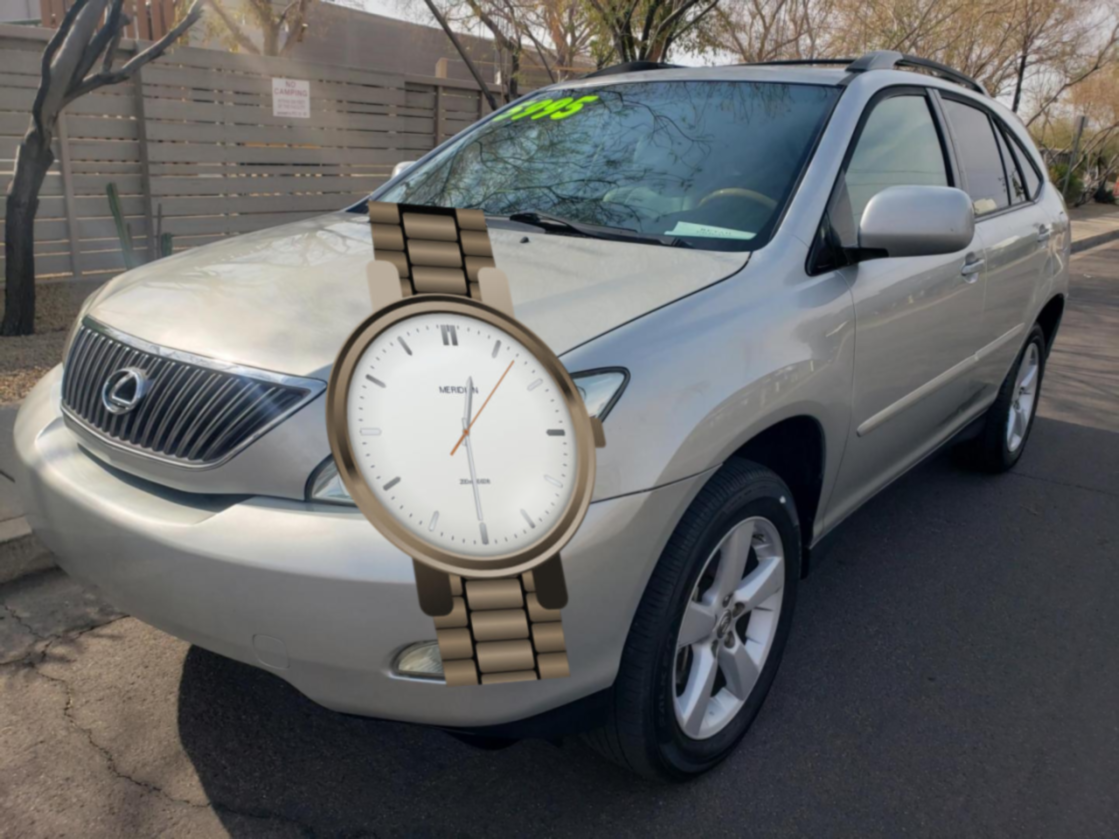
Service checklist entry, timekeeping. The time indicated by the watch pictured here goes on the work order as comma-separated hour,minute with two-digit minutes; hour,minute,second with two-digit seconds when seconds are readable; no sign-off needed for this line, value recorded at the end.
12,30,07
